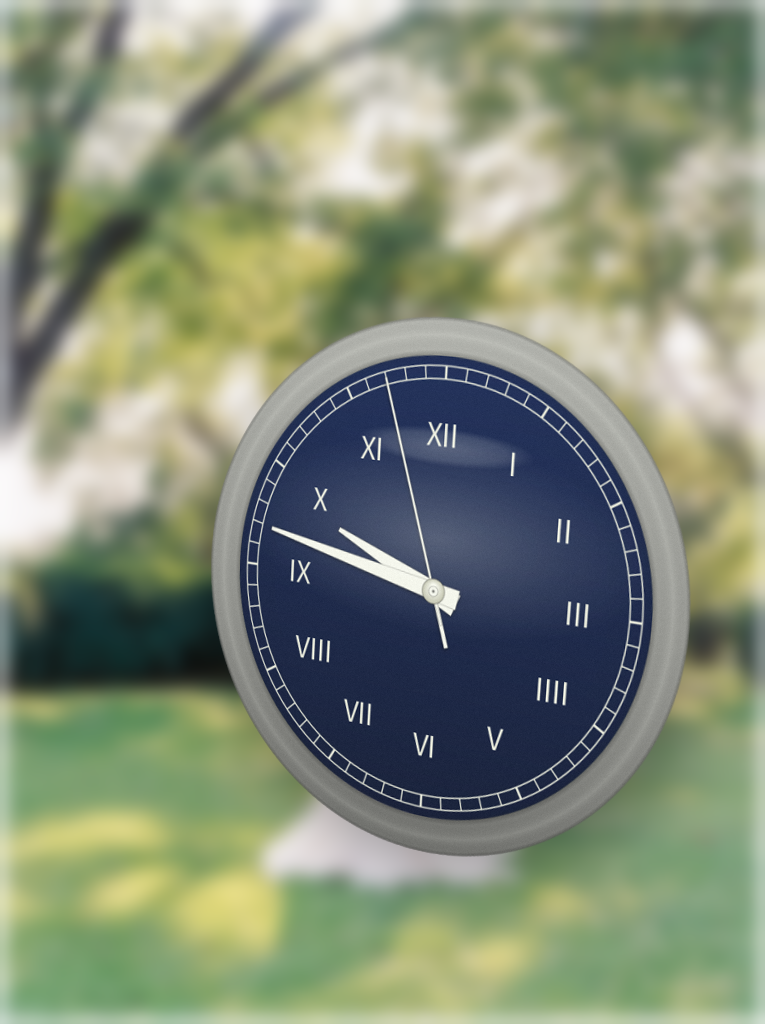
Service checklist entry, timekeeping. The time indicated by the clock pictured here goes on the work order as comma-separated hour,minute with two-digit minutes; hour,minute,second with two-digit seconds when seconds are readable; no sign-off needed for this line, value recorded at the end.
9,46,57
